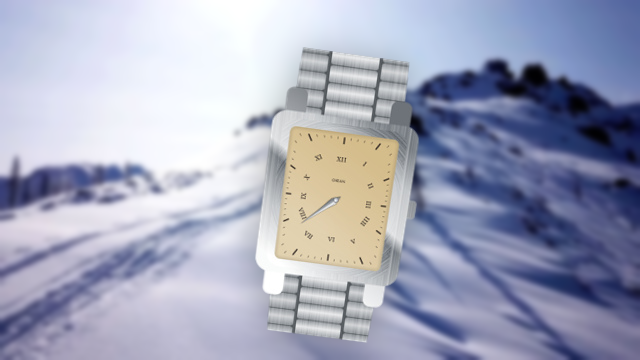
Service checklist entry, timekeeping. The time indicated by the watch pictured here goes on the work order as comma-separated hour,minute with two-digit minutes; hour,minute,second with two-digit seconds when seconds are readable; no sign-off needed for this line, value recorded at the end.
7,38
